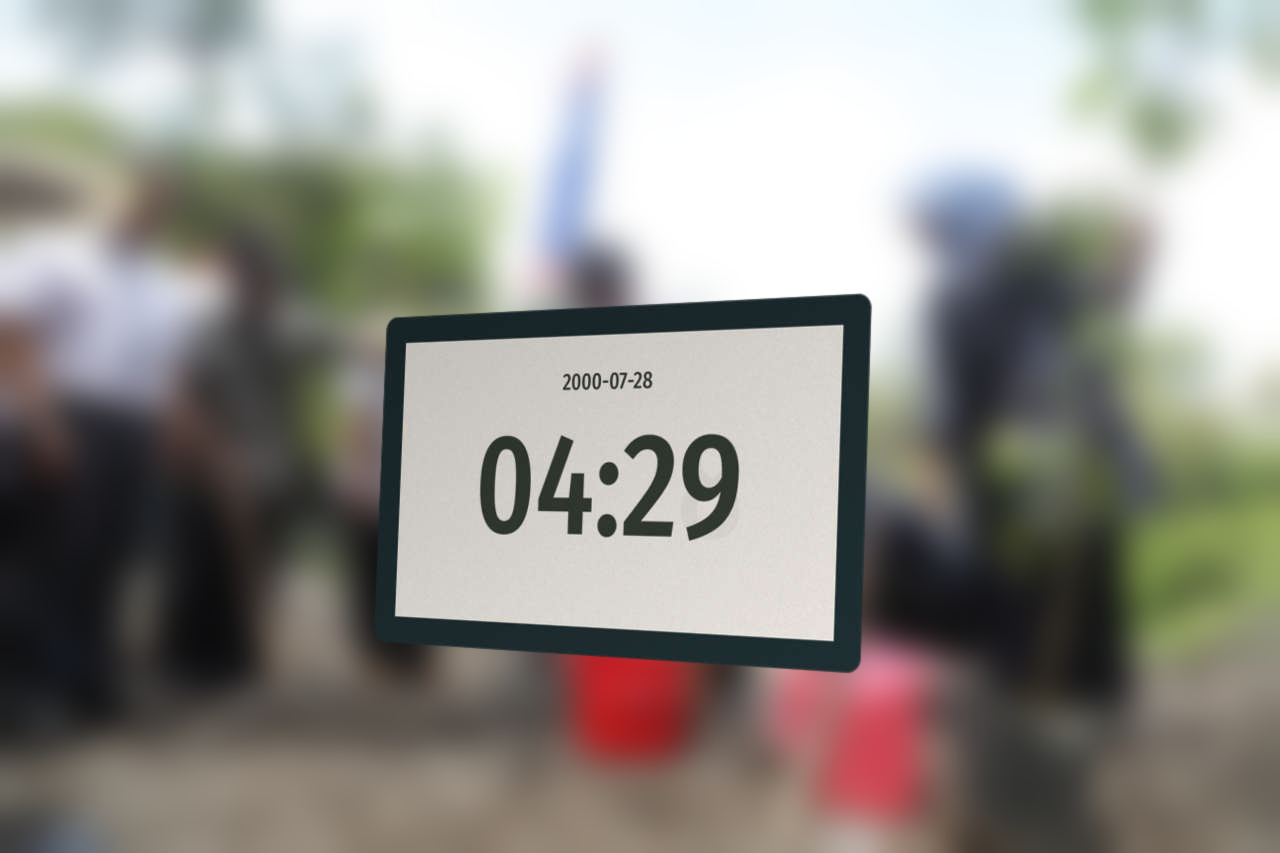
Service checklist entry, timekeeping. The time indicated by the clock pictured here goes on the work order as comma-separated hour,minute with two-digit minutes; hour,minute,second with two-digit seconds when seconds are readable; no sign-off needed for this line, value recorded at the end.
4,29
